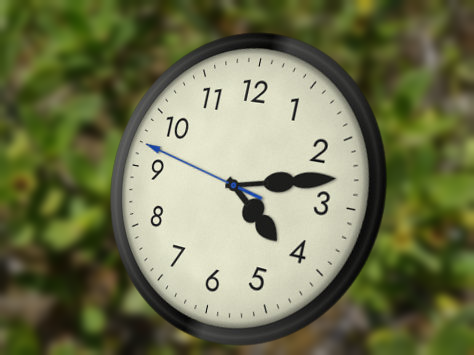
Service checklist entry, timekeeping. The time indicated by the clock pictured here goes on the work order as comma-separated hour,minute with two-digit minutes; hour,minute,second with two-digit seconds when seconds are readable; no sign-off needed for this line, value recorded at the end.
4,12,47
